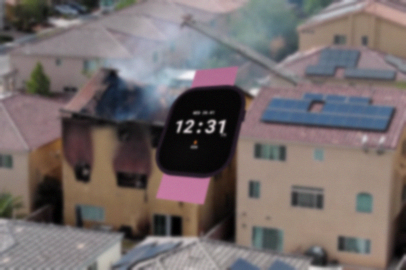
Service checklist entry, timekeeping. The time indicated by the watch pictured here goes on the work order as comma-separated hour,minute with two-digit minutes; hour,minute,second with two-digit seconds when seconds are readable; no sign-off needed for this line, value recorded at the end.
12,31
